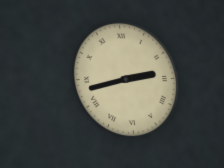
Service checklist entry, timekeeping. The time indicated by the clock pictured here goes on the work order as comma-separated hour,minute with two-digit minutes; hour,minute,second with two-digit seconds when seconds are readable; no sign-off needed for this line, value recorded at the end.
2,43
